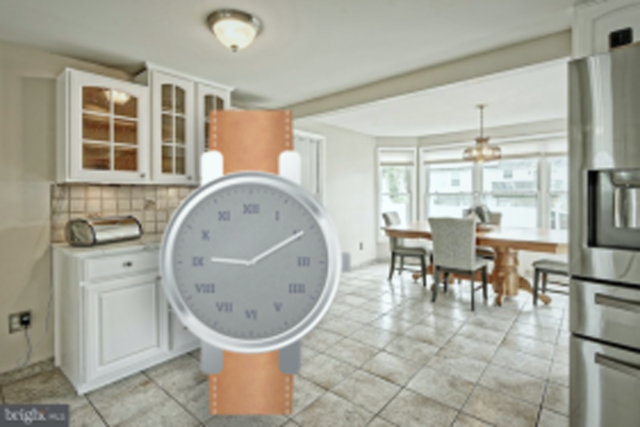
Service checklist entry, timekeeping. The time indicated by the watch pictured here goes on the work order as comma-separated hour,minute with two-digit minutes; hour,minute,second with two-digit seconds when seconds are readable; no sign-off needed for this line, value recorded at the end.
9,10
